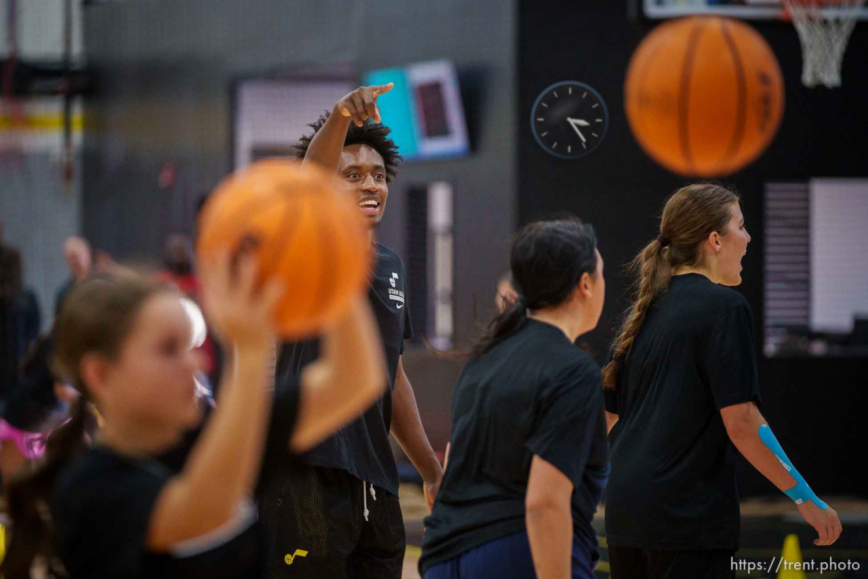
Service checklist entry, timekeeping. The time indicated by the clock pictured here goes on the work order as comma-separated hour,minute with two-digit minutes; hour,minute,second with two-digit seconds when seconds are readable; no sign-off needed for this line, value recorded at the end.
3,24
